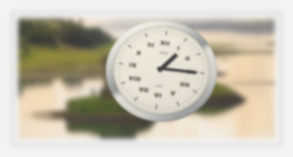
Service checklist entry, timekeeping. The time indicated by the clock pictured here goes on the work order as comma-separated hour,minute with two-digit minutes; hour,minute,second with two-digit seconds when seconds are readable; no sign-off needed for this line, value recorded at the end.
1,15
